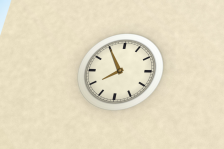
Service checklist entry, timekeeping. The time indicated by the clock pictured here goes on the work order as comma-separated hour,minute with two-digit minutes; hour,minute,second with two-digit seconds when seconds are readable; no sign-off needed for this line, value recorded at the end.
7,55
